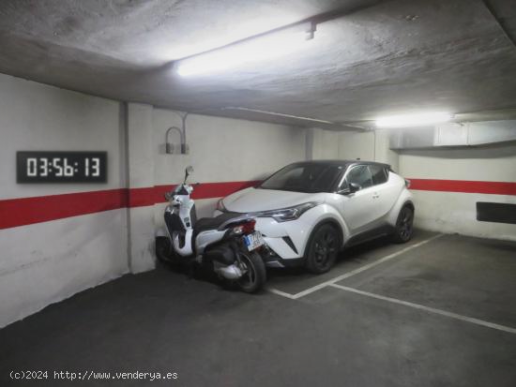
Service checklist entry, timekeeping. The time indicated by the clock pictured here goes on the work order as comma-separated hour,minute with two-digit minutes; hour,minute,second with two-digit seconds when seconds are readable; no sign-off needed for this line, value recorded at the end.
3,56,13
